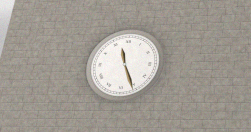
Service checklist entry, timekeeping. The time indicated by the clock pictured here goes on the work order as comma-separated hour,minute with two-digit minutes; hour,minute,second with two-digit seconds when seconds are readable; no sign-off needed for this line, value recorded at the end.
11,26
